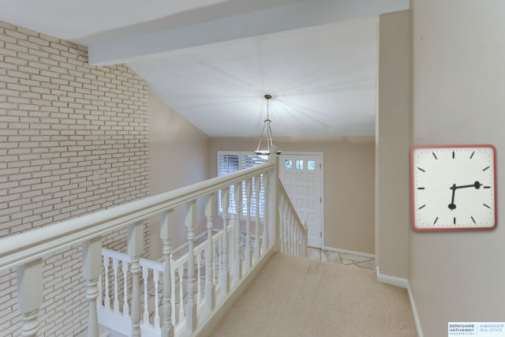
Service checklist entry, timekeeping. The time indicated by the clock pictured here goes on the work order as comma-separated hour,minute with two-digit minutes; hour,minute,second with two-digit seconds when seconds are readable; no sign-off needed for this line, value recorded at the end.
6,14
